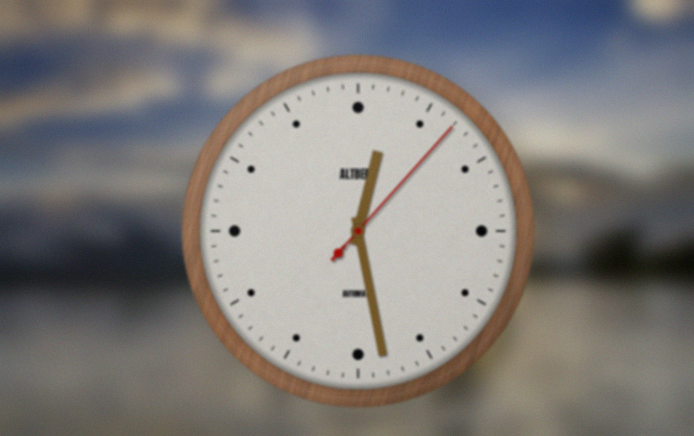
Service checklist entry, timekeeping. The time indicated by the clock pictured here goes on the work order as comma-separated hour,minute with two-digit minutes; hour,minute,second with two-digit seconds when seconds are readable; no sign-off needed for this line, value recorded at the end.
12,28,07
